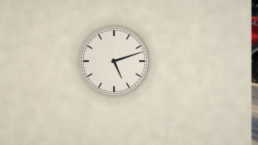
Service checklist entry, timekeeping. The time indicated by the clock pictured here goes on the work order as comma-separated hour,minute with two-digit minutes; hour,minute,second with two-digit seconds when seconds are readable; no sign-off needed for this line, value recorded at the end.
5,12
